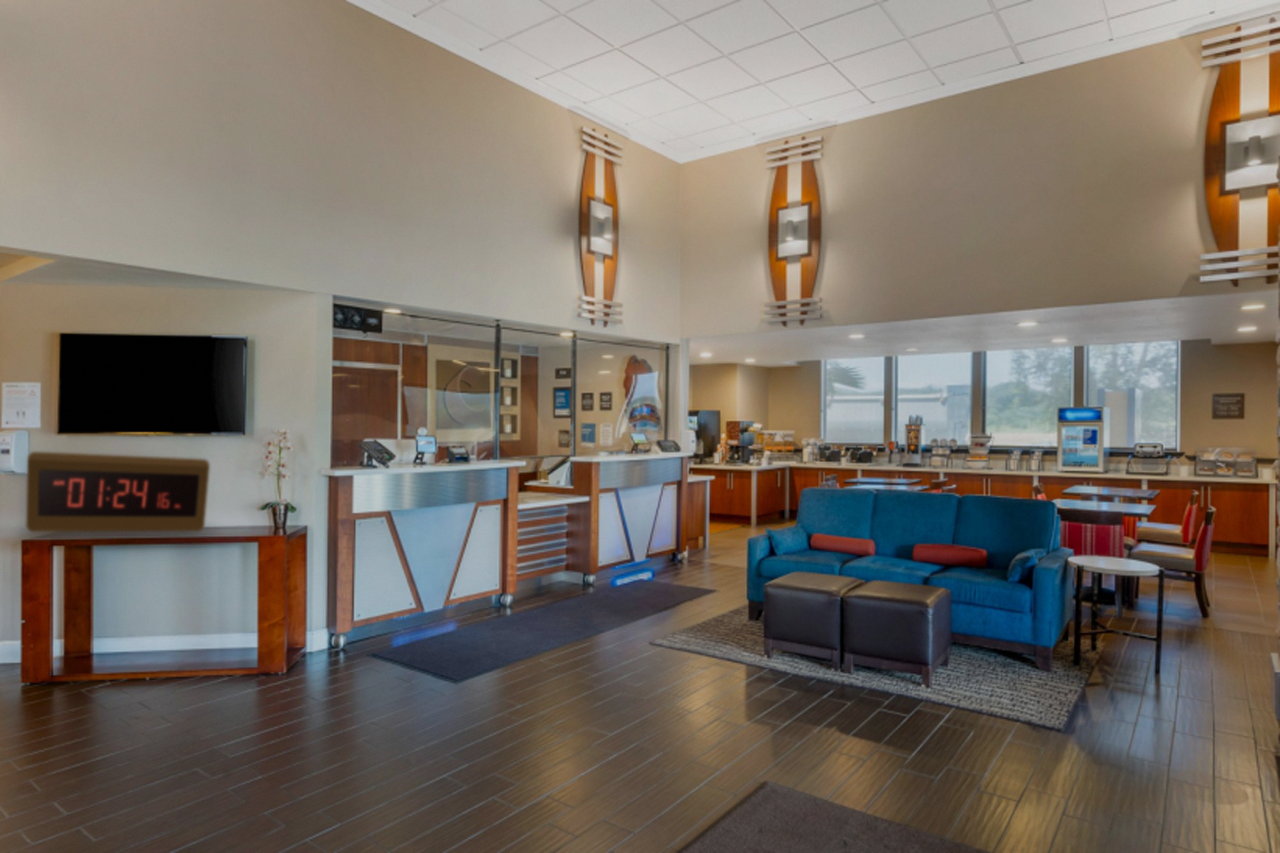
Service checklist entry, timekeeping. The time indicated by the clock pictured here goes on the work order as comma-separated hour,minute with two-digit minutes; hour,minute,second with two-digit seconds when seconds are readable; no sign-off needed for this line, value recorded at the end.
1,24
